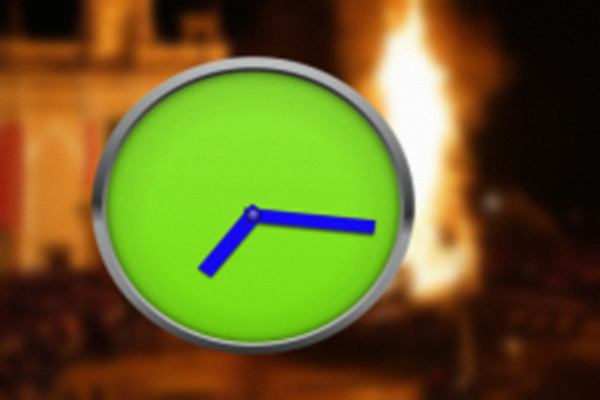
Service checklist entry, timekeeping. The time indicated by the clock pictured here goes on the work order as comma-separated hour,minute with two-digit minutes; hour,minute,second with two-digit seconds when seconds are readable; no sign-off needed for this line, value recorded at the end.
7,16
